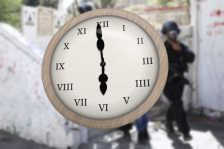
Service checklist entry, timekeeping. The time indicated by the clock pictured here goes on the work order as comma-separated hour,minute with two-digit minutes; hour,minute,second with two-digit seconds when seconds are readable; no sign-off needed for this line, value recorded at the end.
5,59
